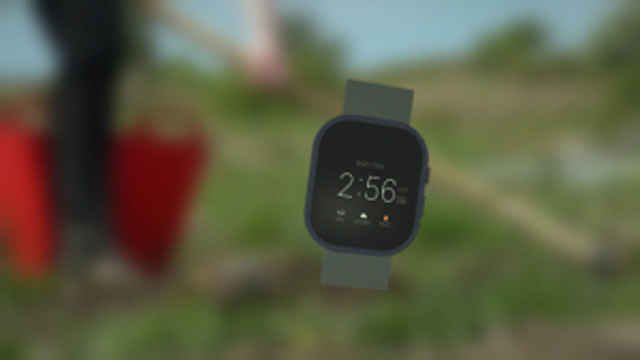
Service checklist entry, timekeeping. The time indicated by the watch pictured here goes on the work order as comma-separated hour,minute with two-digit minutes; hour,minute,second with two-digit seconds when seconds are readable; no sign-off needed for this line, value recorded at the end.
2,56
